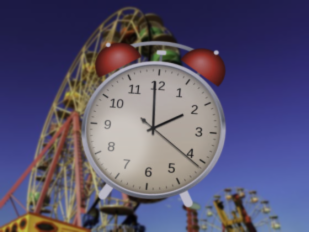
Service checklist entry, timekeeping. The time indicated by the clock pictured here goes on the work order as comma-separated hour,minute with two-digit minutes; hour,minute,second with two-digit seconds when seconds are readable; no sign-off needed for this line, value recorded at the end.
1,59,21
